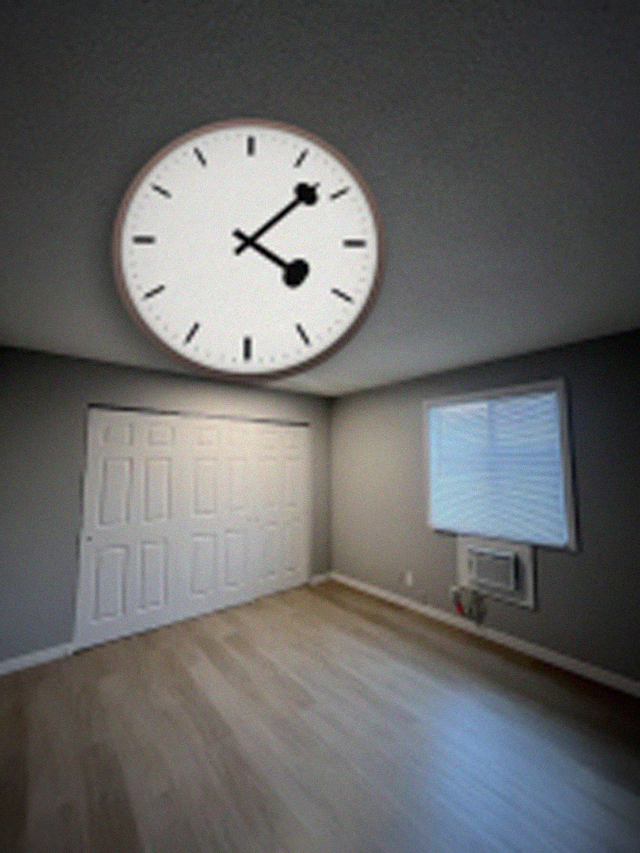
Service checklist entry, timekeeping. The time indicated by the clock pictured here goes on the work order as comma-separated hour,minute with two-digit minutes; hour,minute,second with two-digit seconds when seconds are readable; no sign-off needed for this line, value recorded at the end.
4,08
